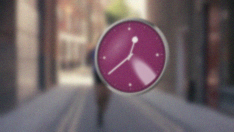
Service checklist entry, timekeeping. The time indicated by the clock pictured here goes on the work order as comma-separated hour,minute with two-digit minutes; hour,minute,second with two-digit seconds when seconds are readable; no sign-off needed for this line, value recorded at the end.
12,39
